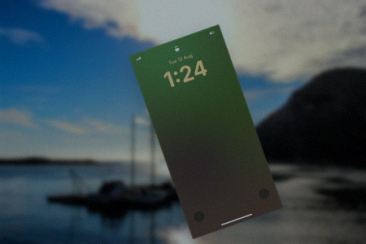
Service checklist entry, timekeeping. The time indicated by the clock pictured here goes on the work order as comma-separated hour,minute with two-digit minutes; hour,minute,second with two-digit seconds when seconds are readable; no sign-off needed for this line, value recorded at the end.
1,24
